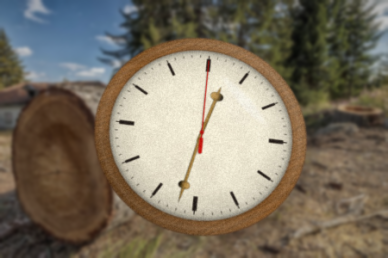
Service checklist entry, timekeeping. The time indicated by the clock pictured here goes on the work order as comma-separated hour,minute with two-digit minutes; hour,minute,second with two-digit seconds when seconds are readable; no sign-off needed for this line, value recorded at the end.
12,32,00
